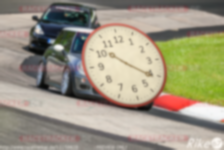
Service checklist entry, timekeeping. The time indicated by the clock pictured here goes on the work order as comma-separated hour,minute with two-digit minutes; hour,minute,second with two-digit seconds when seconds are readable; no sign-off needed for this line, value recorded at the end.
10,21
